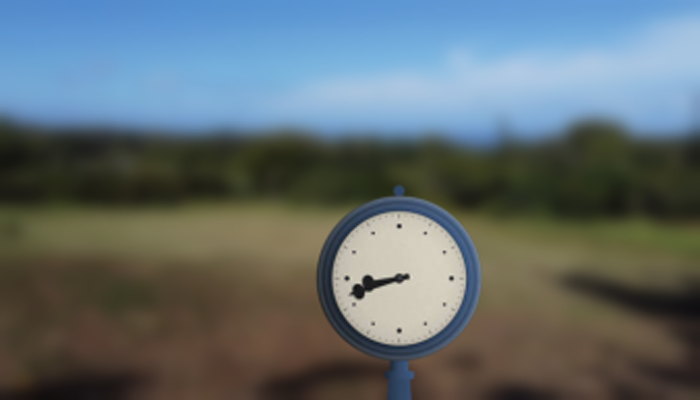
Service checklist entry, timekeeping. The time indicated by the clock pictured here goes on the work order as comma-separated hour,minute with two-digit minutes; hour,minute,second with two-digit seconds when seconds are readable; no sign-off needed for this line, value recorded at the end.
8,42
